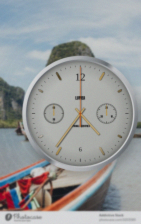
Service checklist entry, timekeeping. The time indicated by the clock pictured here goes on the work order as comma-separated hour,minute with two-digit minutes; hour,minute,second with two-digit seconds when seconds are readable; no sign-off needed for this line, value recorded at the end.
4,36
